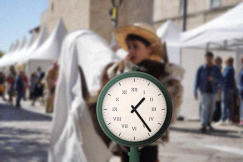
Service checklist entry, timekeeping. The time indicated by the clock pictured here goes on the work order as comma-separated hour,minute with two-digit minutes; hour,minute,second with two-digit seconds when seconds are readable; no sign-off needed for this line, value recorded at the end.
1,24
